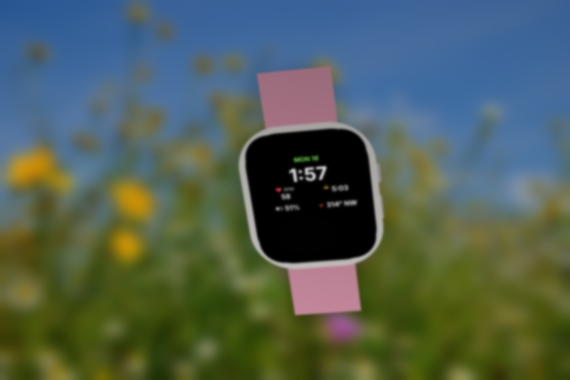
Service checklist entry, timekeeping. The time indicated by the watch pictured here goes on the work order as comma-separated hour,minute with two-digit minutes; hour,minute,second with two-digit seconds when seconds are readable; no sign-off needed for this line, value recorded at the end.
1,57
